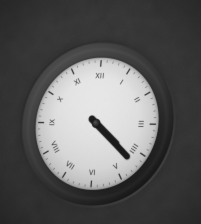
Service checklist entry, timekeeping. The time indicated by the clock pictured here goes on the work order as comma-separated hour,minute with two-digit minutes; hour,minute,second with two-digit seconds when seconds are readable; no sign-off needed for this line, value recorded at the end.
4,22
